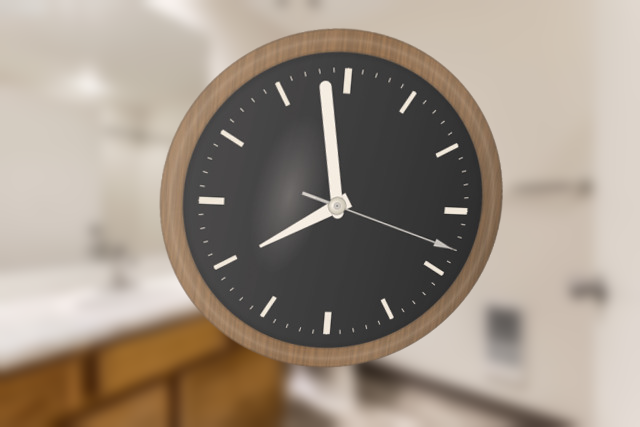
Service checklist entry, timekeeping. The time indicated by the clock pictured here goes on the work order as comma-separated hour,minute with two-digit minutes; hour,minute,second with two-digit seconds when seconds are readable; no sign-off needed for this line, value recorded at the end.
7,58,18
